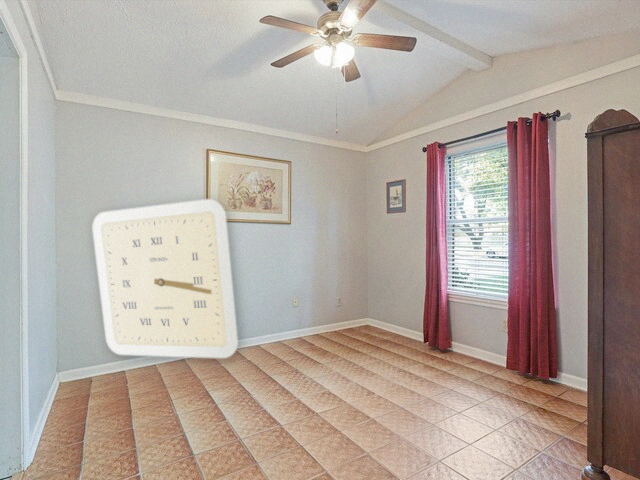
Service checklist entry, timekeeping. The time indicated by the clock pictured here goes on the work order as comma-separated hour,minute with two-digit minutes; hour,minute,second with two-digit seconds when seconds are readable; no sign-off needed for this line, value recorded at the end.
3,17
